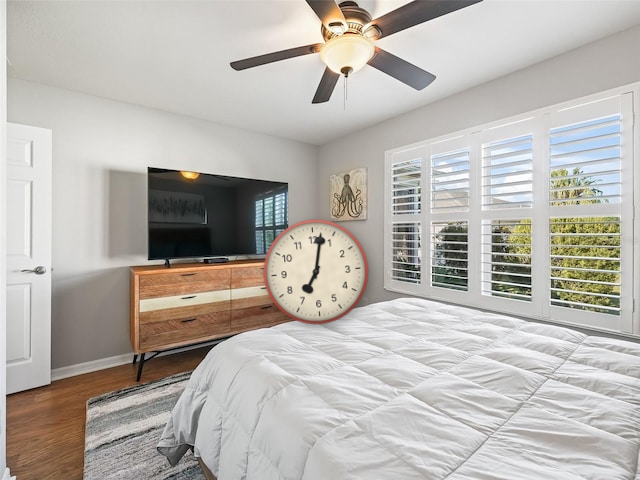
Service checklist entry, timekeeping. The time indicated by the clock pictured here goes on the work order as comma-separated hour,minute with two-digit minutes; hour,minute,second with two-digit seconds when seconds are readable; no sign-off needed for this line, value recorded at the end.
7,02
